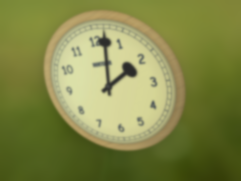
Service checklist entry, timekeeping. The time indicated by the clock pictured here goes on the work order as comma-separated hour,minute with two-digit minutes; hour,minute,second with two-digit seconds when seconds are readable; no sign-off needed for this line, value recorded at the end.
2,02
